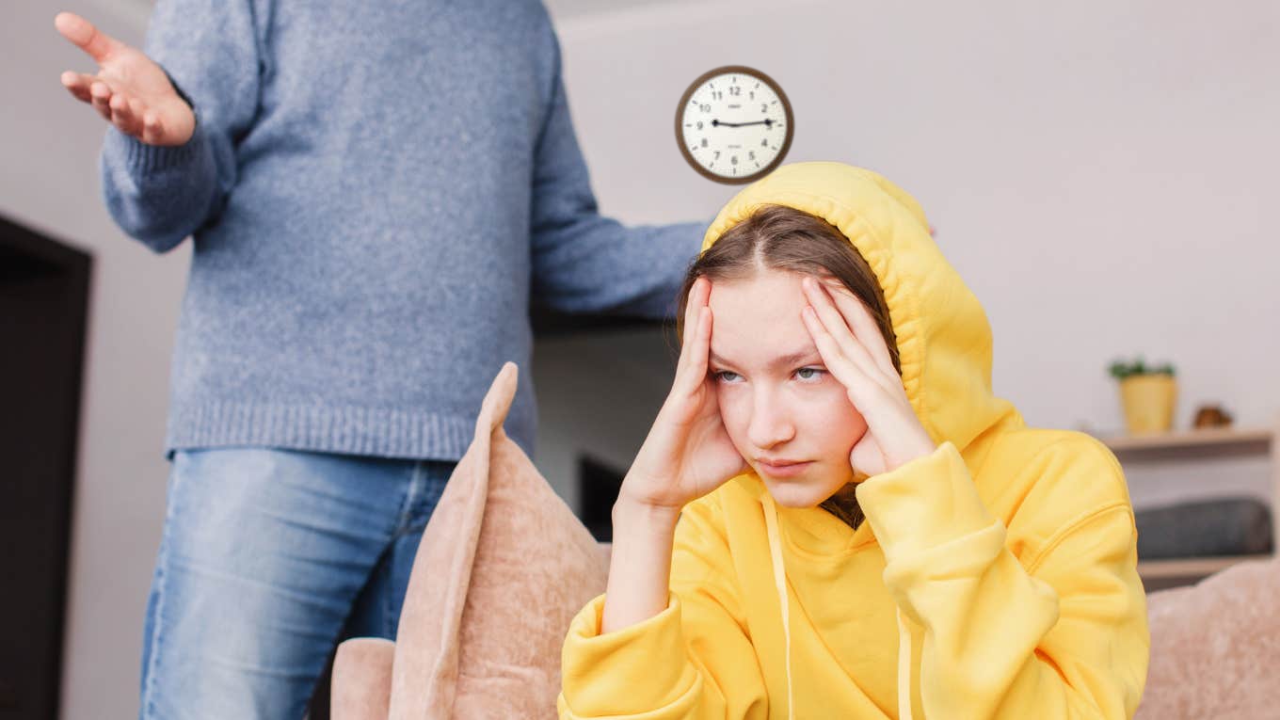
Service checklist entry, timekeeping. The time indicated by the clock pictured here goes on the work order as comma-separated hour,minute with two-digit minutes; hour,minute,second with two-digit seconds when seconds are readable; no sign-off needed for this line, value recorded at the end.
9,14
